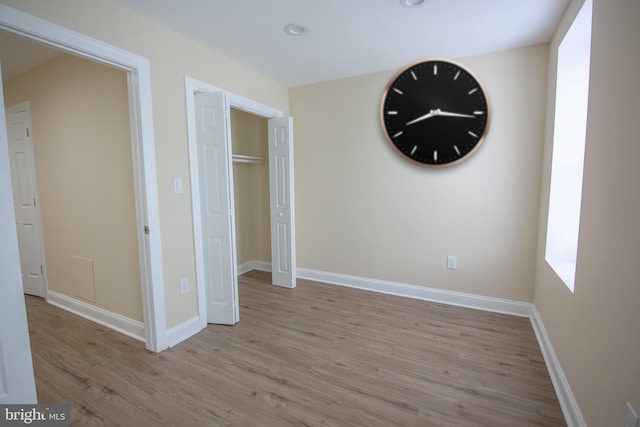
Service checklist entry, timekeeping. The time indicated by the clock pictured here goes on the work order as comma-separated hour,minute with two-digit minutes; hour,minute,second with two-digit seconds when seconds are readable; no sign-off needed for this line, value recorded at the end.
8,16
